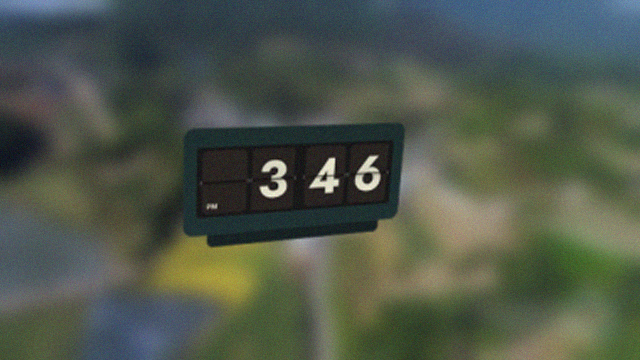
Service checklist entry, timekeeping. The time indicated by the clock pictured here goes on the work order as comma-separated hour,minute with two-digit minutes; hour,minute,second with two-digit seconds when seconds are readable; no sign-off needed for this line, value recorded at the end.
3,46
